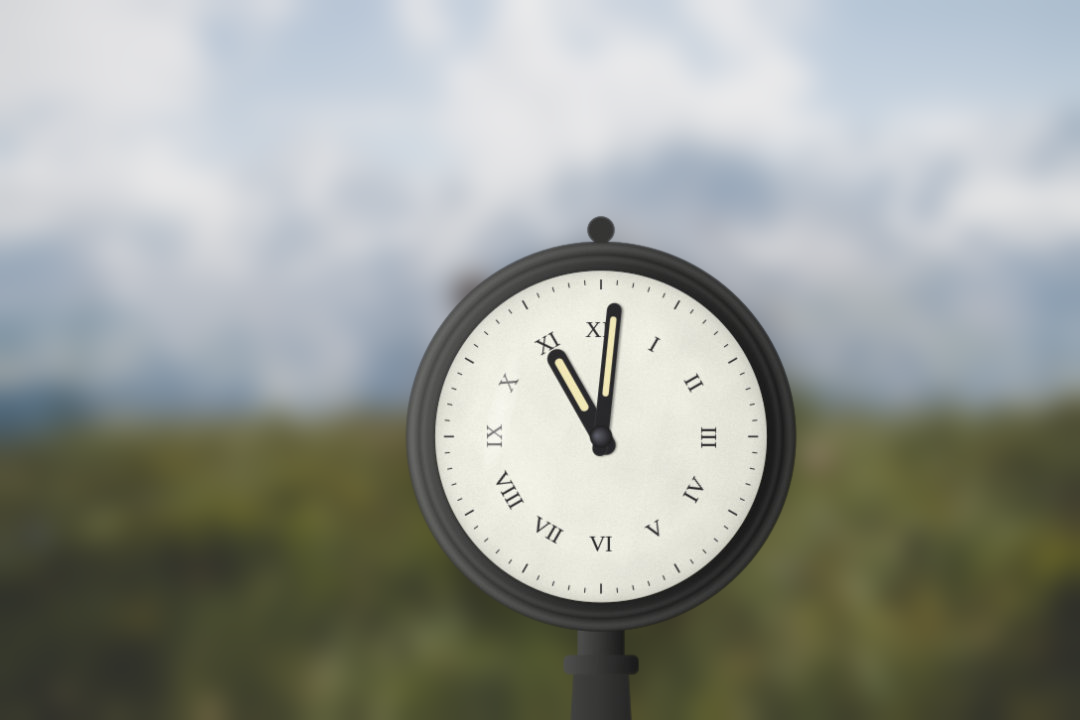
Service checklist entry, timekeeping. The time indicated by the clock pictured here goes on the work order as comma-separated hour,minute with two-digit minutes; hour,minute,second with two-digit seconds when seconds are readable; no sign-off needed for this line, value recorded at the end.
11,01
